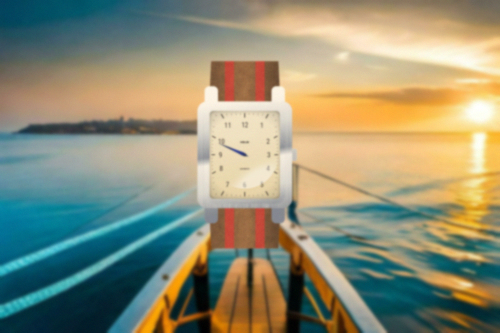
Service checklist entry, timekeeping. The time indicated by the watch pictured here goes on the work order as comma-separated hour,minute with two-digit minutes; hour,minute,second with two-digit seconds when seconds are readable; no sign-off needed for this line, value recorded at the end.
9,49
